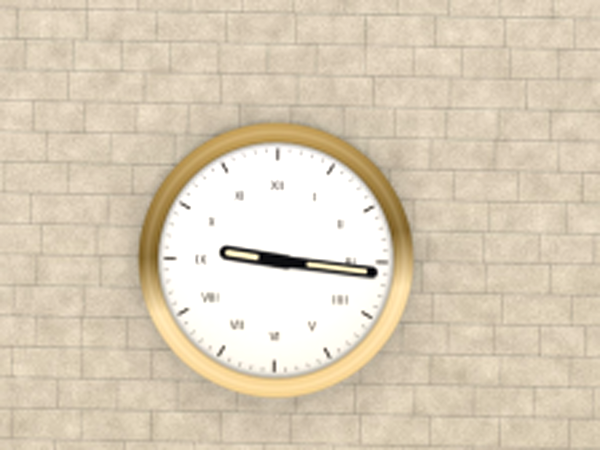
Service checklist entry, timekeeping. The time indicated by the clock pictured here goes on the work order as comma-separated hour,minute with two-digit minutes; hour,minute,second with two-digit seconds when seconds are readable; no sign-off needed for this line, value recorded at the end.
9,16
